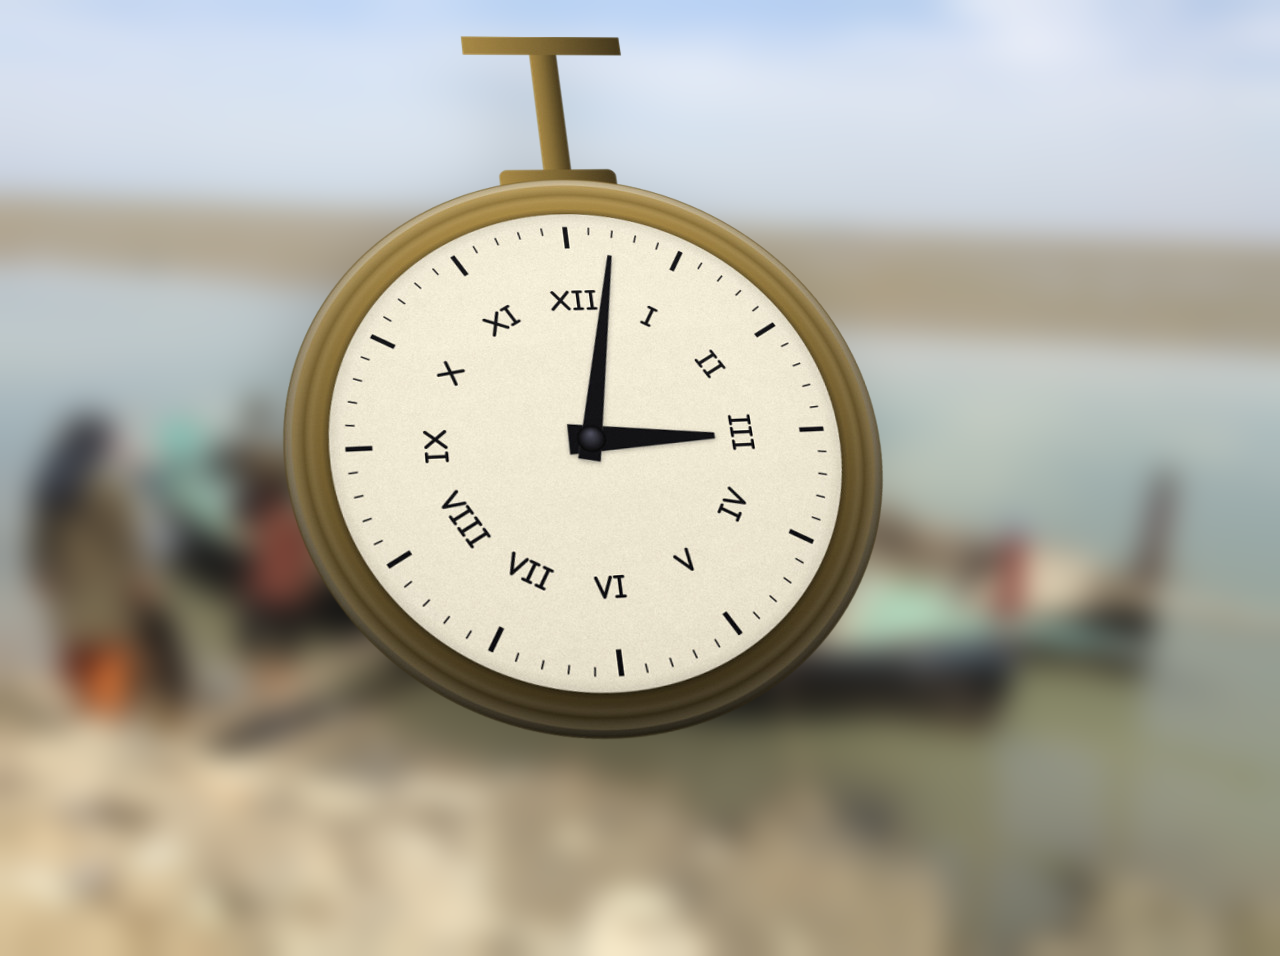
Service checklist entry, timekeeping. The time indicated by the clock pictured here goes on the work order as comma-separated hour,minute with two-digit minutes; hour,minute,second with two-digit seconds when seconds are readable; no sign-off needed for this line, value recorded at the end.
3,02
